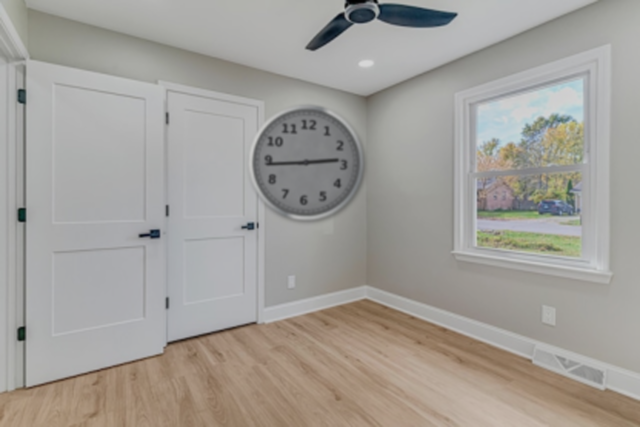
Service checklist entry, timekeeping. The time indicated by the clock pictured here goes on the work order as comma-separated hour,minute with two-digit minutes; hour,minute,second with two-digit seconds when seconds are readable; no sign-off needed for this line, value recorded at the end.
2,44
